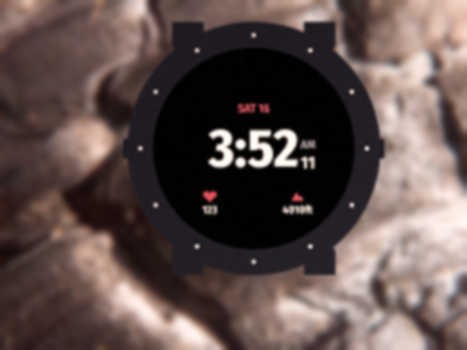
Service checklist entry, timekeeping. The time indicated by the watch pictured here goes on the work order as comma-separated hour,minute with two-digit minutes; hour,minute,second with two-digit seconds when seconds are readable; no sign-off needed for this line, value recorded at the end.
3,52
